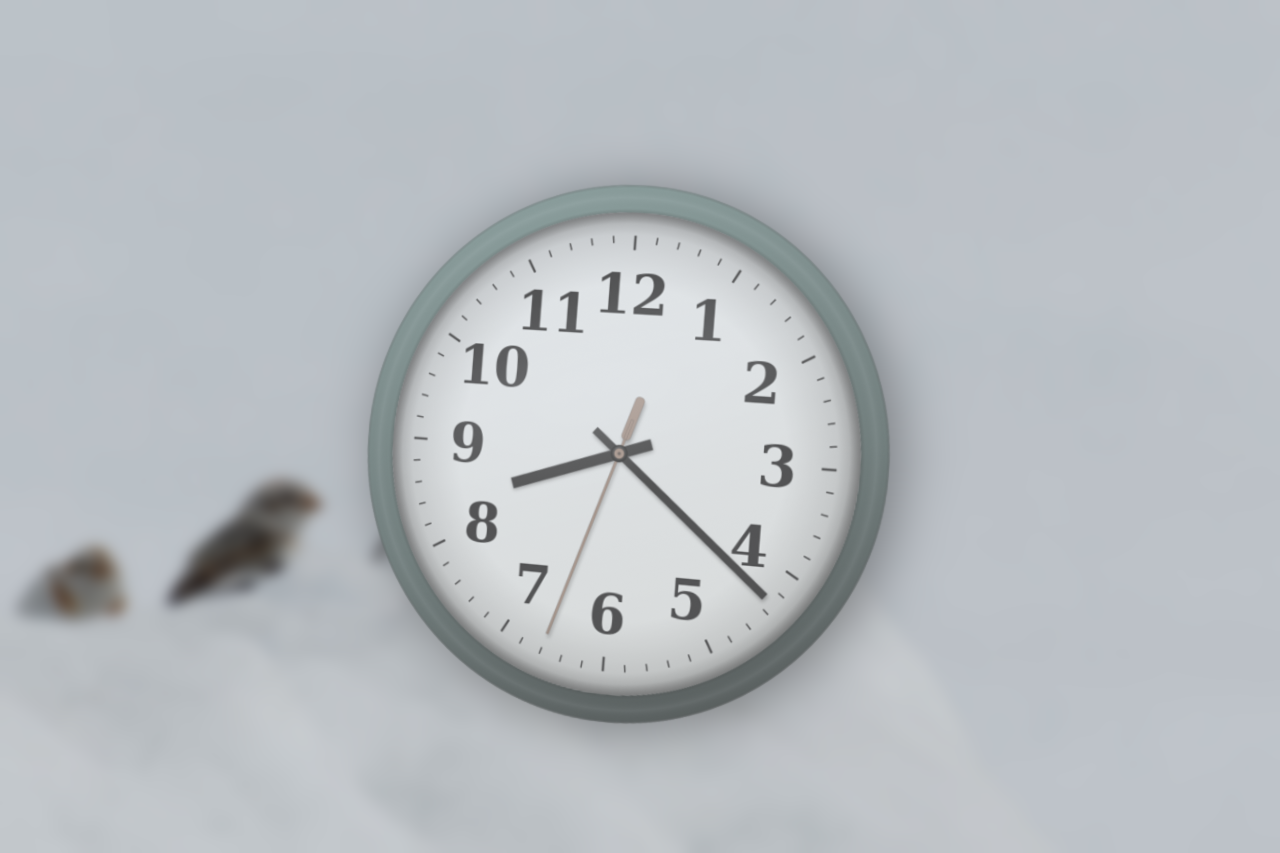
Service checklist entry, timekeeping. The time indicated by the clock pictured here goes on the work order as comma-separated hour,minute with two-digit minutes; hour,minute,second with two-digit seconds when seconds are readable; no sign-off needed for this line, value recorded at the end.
8,21,33
